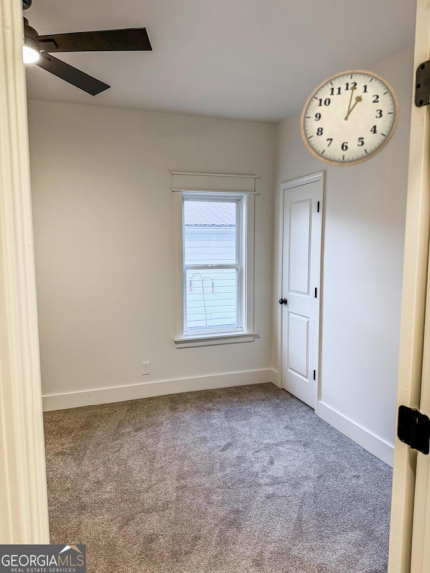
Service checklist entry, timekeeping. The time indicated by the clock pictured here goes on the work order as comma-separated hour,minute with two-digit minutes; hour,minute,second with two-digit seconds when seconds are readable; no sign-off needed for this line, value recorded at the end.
1,01
